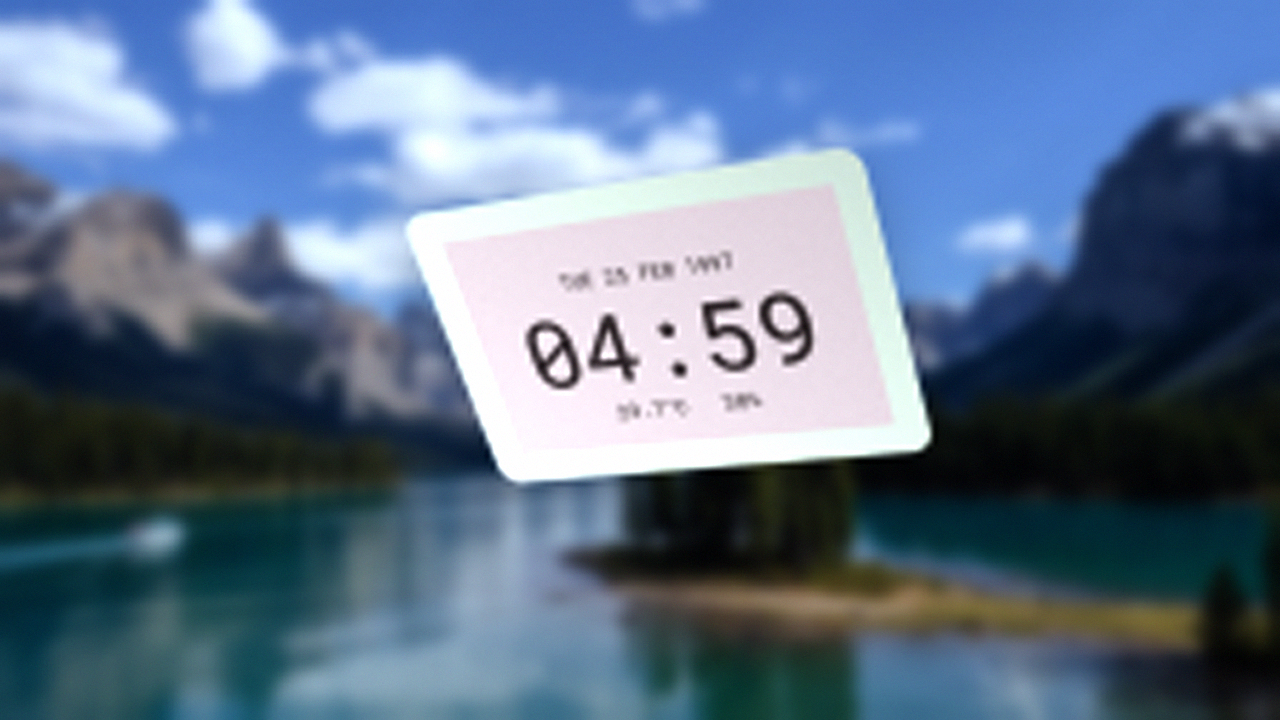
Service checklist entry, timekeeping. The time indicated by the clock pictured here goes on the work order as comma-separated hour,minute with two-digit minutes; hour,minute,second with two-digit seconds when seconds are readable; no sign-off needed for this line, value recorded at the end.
4,59
